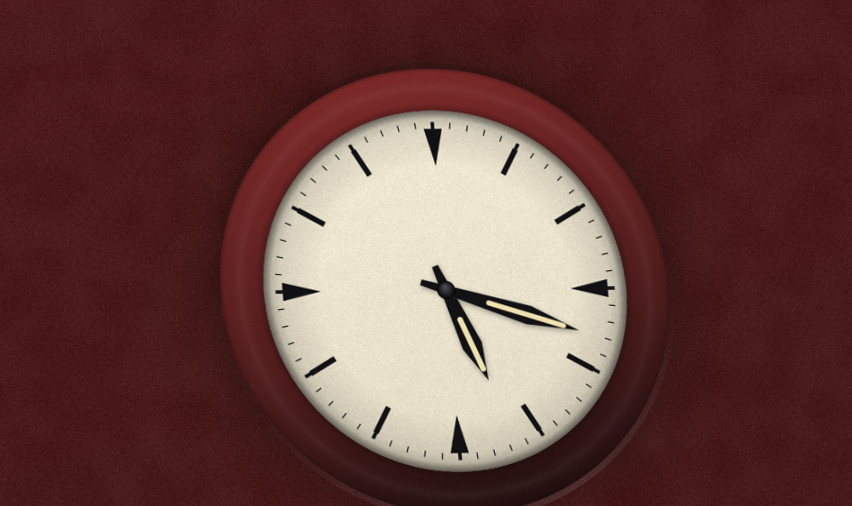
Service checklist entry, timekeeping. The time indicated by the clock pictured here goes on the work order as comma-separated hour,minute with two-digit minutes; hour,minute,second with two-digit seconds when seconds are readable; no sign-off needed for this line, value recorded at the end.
5,18
